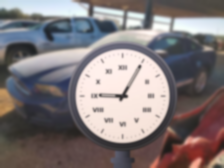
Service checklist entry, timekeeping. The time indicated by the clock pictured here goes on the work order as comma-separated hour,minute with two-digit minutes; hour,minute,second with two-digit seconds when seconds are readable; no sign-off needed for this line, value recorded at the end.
9,05
